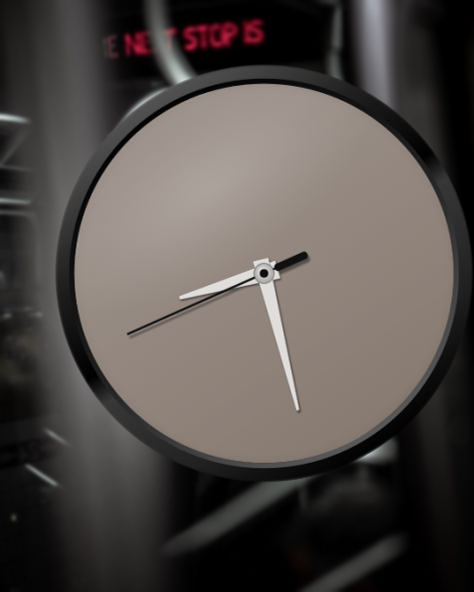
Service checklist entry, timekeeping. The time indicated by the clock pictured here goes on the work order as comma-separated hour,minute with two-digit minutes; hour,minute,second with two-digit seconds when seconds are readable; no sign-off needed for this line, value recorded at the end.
8,27,41
